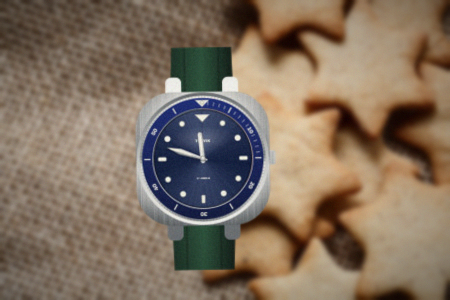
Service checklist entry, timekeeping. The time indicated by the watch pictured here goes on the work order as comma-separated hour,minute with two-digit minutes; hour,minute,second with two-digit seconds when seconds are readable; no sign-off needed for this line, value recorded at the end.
11,48
